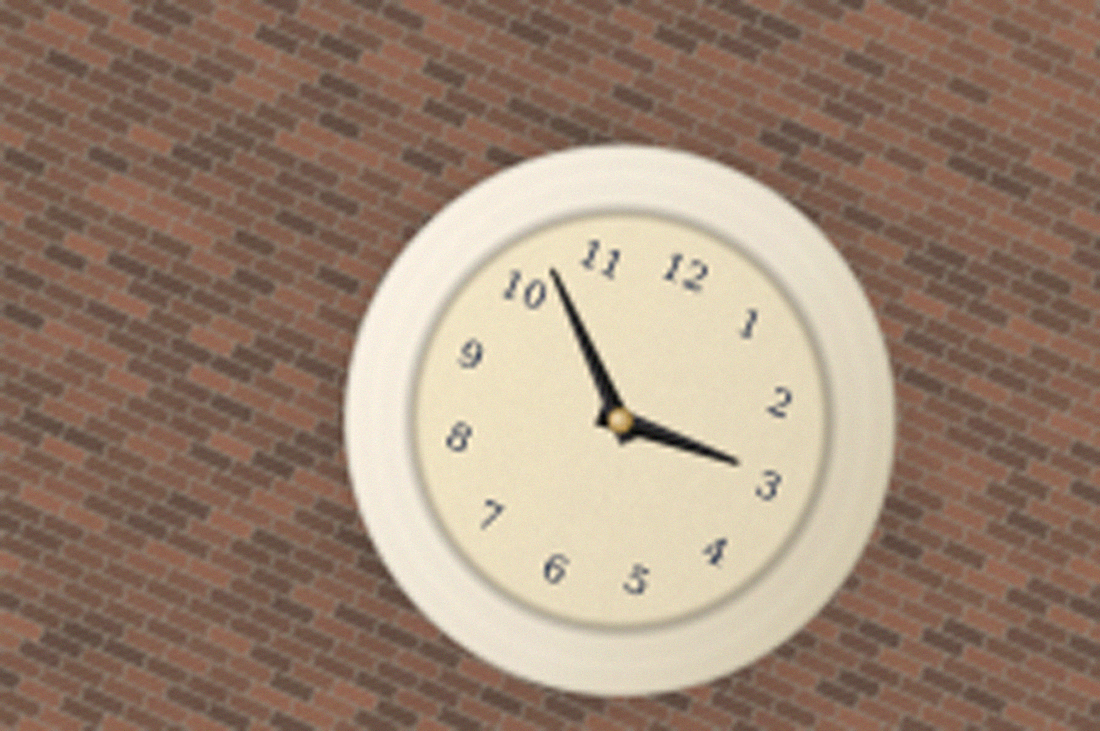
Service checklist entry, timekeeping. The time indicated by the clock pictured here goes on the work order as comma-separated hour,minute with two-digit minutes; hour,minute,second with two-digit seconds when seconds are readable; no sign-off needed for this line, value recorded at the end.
2,52
